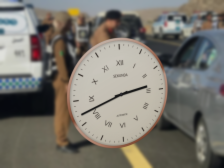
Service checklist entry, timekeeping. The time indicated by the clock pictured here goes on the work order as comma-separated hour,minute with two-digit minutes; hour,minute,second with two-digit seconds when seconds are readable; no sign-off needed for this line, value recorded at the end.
2,42
